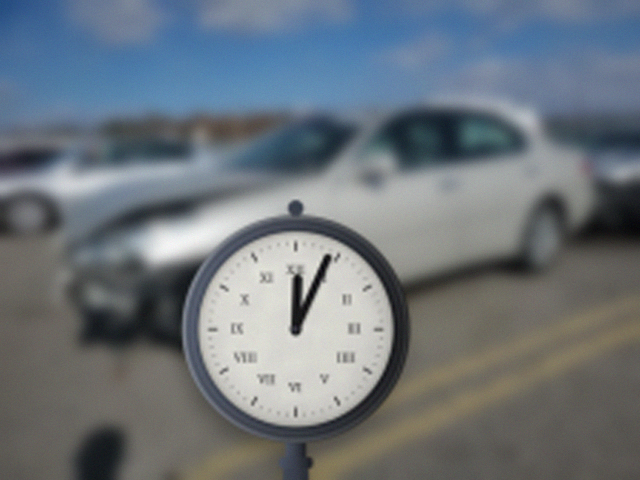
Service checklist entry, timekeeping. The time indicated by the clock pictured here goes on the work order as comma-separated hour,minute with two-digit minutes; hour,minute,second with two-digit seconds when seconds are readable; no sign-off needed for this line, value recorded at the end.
12,04
